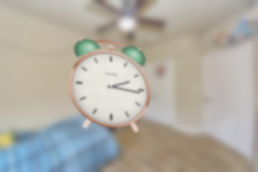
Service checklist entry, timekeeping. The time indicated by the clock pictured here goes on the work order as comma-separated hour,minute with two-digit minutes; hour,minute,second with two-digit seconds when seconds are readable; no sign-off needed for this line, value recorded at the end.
2,16
